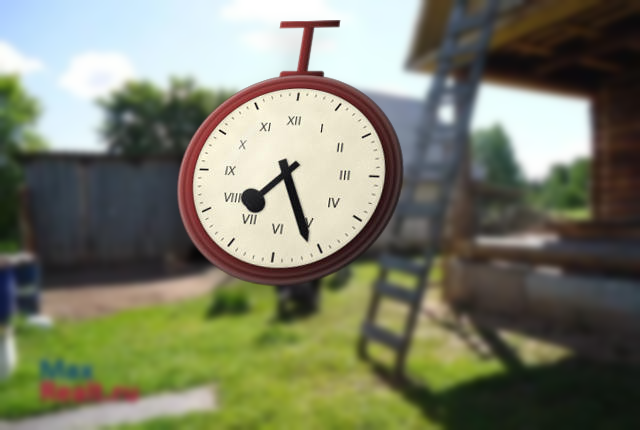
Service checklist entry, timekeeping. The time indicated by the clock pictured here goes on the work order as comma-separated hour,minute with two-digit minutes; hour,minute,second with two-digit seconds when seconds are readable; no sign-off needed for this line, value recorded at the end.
7,26
